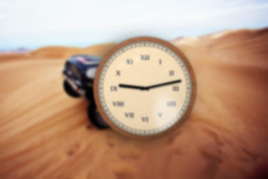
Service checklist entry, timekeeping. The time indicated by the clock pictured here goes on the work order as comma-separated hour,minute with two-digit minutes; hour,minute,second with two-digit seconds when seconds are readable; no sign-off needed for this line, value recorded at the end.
9,13
